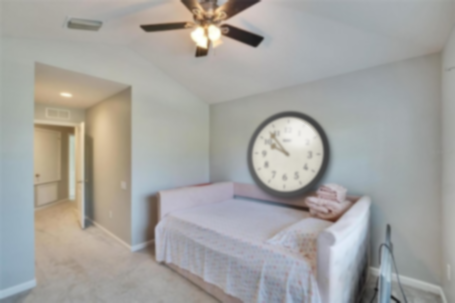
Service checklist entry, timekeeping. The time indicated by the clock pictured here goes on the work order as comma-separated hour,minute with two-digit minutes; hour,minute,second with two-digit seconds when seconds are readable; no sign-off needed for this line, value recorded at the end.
9,53
